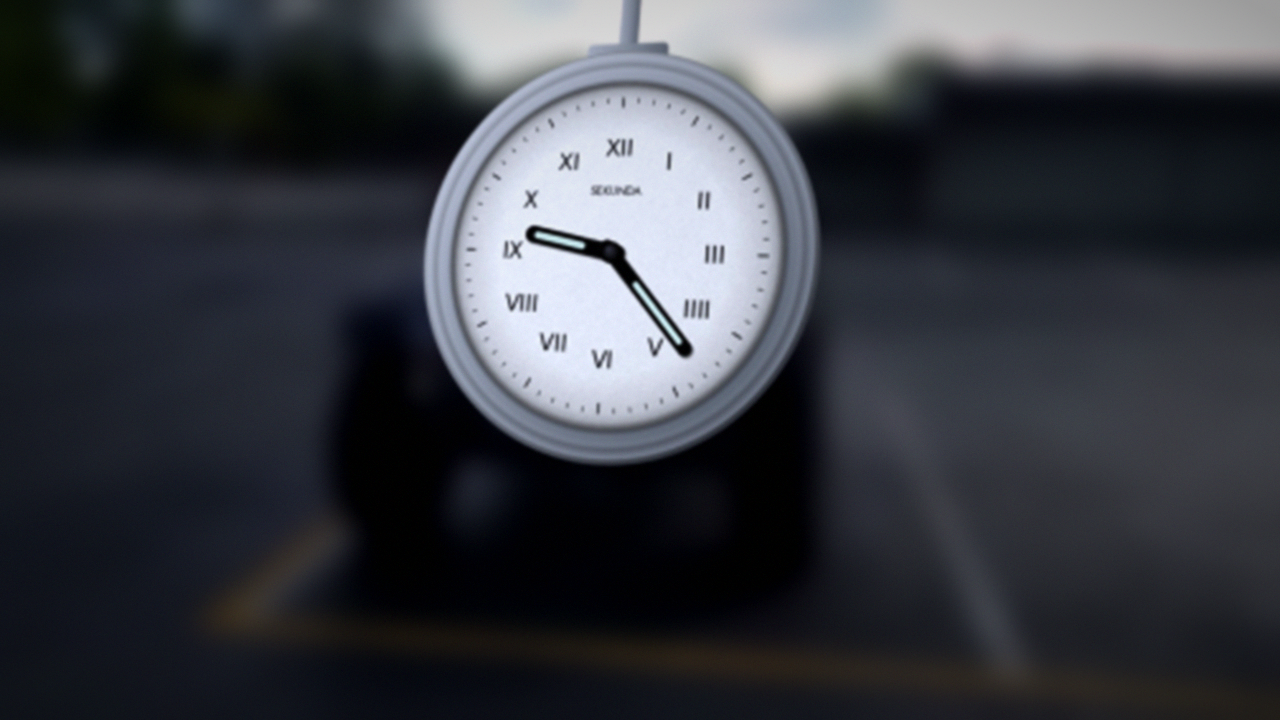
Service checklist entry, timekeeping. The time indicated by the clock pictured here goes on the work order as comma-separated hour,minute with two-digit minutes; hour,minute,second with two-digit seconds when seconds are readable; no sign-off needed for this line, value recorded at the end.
9,23
